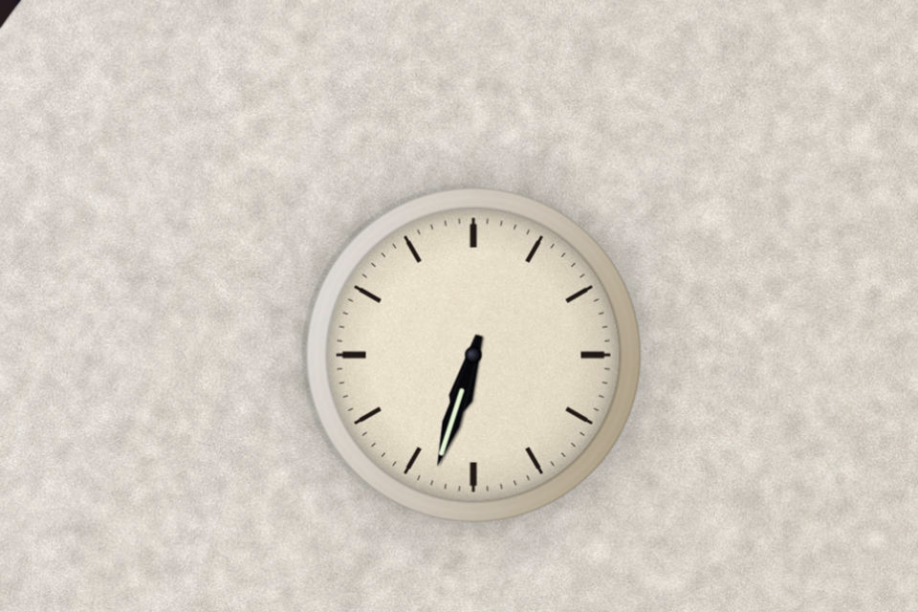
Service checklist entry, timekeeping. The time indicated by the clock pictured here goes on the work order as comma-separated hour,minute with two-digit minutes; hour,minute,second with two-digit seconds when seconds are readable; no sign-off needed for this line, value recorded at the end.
6,33
